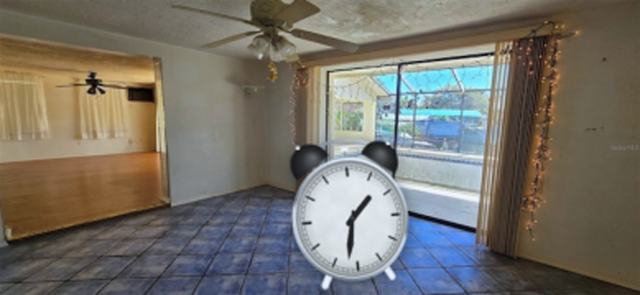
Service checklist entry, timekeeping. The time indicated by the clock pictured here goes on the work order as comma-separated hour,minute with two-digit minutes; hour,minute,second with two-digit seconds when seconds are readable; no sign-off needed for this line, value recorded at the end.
1,32
